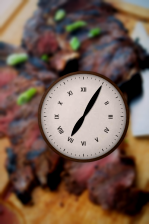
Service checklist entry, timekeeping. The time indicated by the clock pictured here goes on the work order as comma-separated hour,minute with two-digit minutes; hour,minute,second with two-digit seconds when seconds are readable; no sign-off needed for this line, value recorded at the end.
7,05
